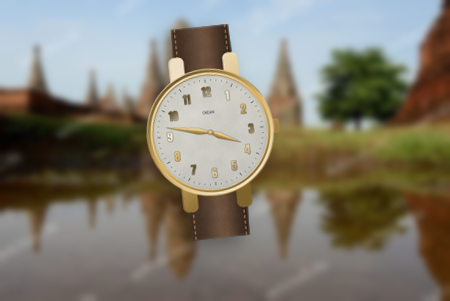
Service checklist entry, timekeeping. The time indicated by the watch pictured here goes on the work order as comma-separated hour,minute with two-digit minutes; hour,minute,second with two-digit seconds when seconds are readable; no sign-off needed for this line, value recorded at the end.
3,47
